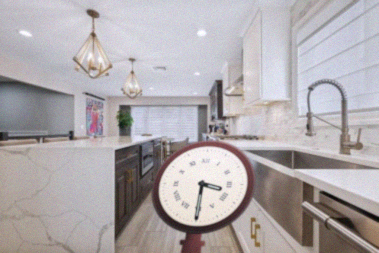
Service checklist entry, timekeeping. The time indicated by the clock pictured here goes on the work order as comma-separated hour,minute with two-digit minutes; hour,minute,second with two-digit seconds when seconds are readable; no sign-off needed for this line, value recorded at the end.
3,30
